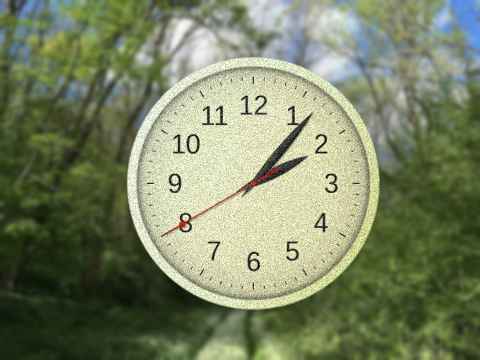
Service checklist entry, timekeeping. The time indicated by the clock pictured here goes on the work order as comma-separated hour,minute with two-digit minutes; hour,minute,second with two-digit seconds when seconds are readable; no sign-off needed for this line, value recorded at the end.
2,06,40
